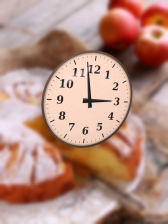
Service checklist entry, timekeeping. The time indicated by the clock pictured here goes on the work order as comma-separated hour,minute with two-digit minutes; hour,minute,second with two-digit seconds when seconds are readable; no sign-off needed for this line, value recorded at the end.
2,58
